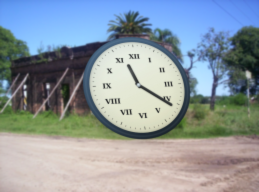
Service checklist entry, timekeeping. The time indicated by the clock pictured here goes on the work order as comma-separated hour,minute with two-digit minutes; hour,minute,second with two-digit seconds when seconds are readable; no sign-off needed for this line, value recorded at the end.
11,21
